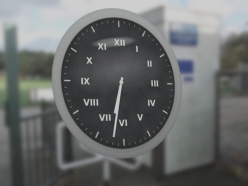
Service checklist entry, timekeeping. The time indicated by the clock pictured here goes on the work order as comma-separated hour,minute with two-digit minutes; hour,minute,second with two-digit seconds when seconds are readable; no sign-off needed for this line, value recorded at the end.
6,32
